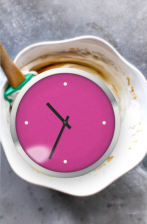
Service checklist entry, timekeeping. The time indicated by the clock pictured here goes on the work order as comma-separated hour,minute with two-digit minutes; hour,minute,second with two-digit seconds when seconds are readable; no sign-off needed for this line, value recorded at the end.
10,34
